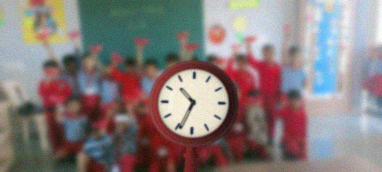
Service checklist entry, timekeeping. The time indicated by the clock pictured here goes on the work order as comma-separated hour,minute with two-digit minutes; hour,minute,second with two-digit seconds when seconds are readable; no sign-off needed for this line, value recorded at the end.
10,34
